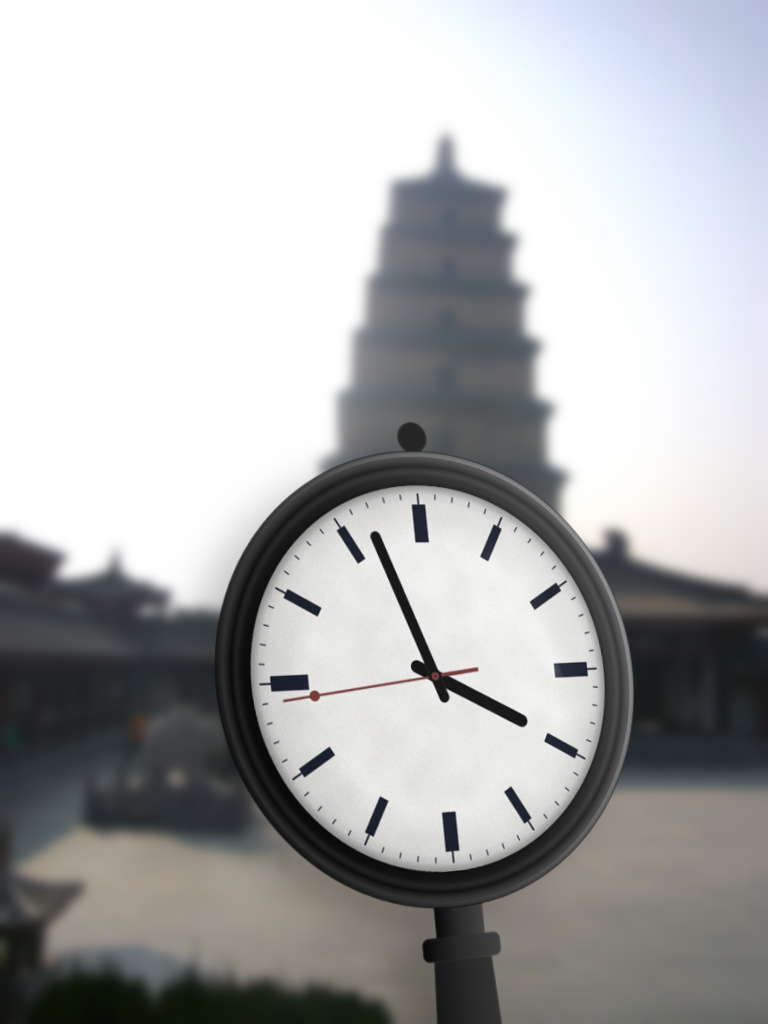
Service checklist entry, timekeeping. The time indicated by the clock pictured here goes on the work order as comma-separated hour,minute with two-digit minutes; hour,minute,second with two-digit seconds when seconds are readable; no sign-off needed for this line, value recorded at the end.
3,56,44
